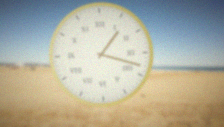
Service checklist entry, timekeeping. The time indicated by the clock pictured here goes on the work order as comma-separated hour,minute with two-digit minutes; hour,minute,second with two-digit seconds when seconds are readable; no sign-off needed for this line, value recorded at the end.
1,18
